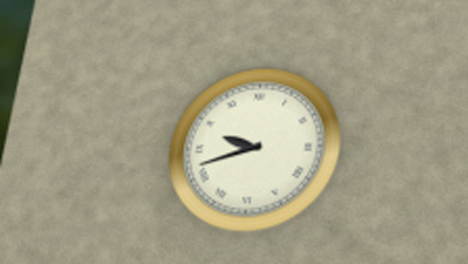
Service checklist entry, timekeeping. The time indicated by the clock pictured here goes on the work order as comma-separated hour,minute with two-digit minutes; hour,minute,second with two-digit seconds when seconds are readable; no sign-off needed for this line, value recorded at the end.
9,42
